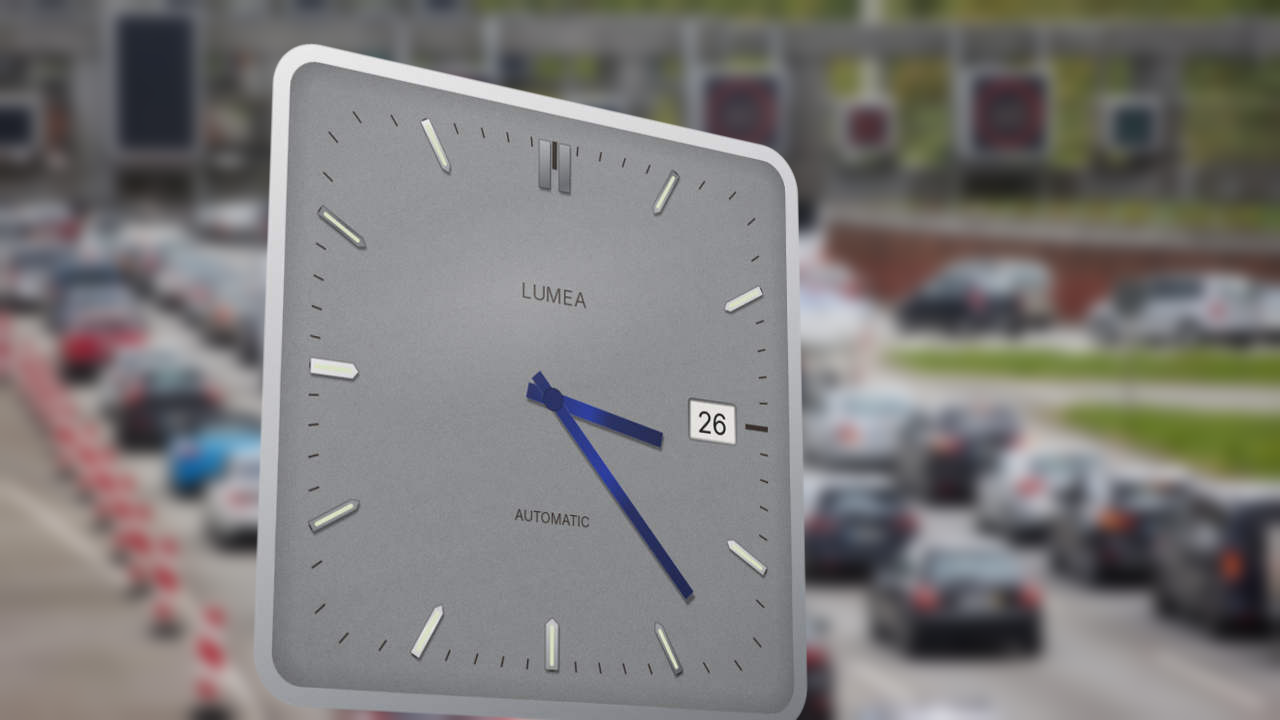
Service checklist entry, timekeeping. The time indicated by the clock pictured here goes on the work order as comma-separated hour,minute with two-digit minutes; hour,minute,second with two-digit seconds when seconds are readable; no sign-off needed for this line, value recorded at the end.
3,23
